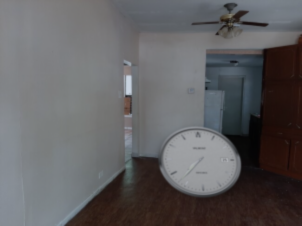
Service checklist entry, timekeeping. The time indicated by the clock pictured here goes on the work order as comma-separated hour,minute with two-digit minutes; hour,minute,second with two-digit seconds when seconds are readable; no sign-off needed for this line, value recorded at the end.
7,37
